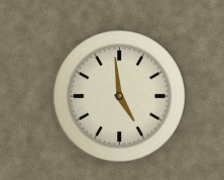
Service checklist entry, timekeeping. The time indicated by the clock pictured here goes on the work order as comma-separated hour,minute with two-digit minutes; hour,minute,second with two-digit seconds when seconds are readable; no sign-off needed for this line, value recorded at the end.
4,59
